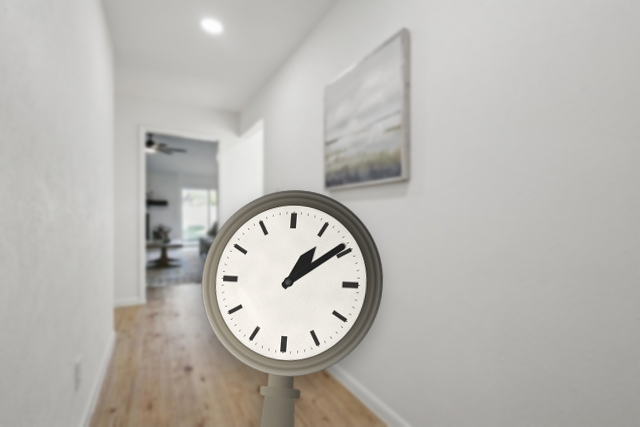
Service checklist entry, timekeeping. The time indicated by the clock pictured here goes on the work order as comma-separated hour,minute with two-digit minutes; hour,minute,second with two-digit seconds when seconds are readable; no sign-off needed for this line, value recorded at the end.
1,09
